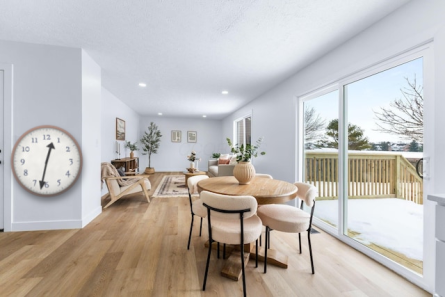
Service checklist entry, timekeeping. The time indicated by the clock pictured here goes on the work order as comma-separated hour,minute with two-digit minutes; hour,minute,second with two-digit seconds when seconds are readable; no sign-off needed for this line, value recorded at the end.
12,32
